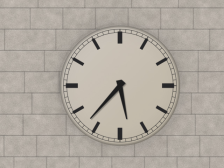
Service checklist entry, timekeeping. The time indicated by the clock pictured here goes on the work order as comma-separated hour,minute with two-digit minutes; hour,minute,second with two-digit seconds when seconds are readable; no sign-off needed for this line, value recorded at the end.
5,37
